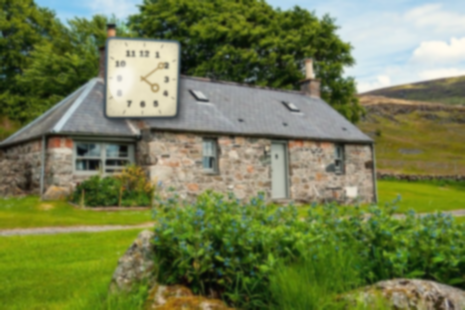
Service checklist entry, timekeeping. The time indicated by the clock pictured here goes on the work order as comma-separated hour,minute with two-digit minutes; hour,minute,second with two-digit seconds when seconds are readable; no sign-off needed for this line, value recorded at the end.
4,09
